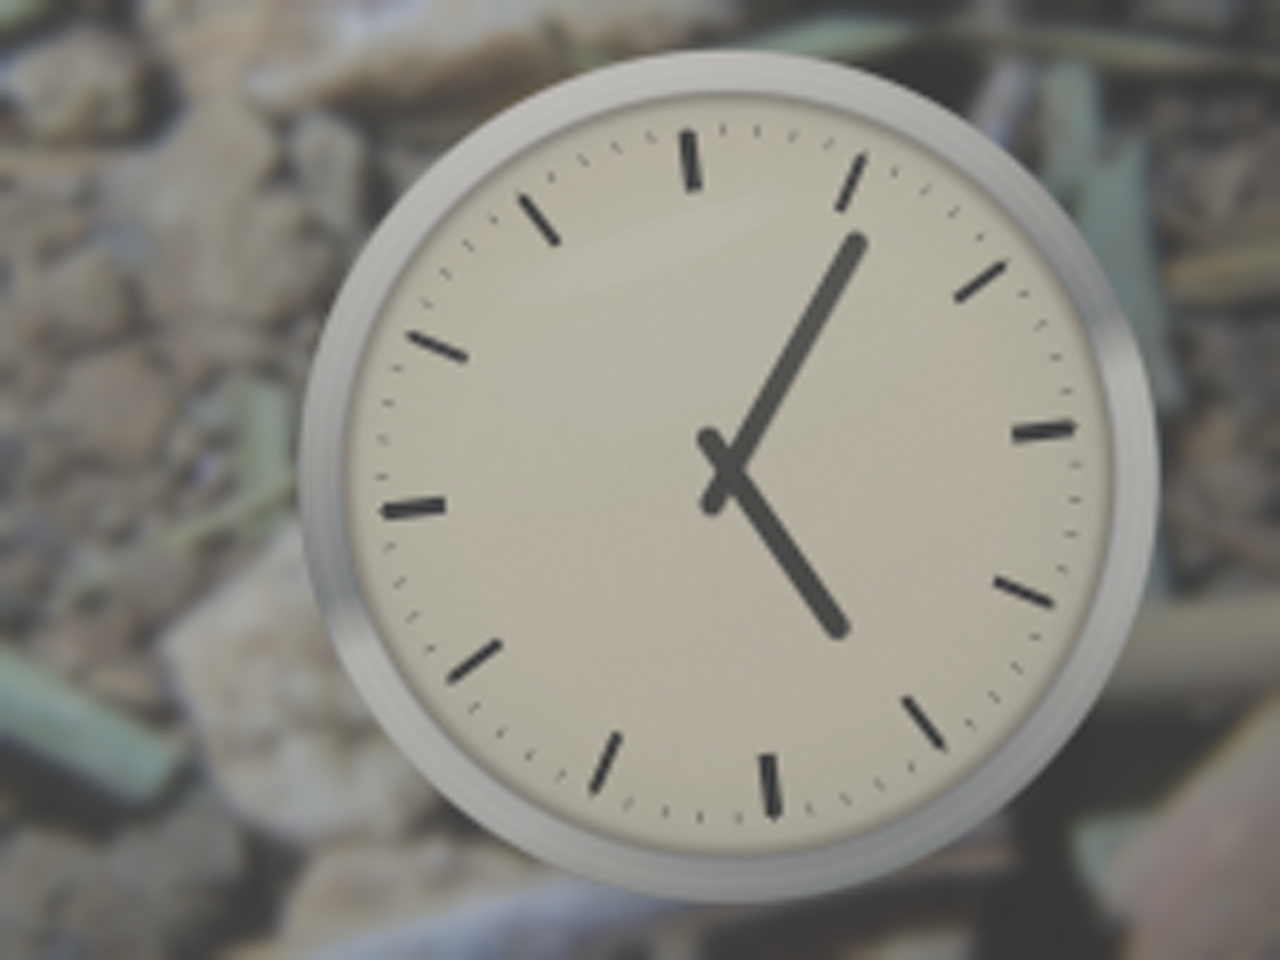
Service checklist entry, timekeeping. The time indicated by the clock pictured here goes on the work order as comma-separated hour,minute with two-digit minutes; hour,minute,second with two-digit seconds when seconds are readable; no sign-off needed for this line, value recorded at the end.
5,06
